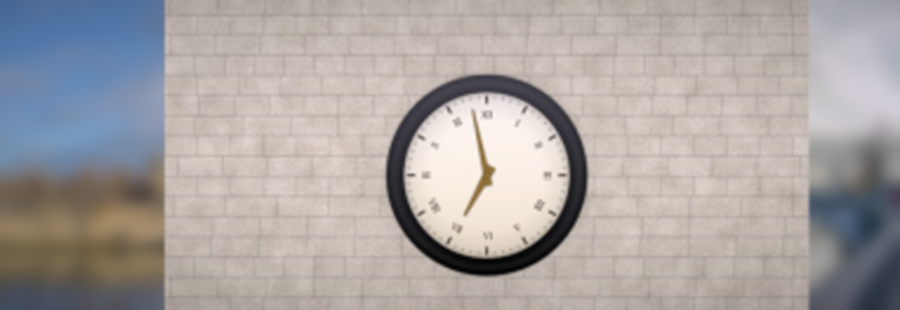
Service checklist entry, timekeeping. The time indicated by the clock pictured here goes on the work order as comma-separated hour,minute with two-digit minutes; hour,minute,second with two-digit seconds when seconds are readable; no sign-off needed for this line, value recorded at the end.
6,58
